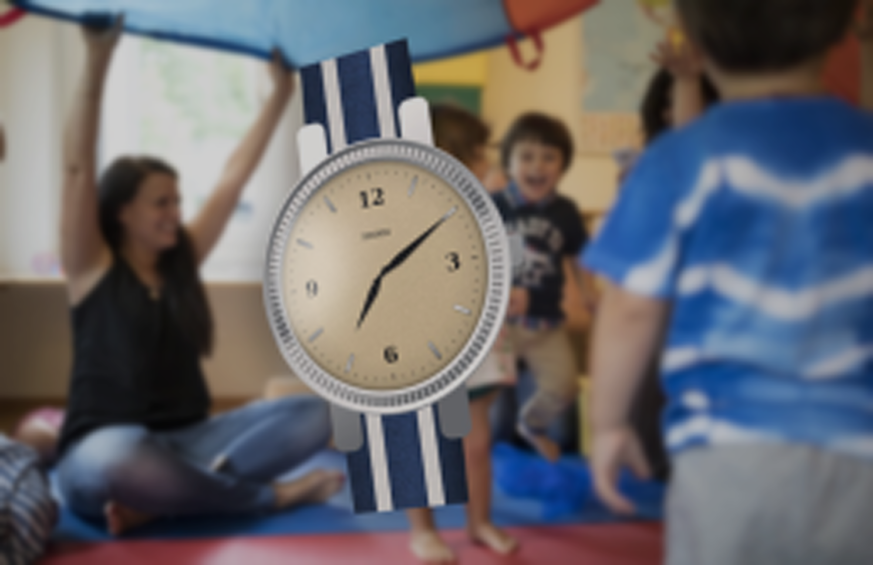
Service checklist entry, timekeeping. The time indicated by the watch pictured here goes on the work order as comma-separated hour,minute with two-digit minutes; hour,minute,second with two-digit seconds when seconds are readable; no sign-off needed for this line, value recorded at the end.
7,10
